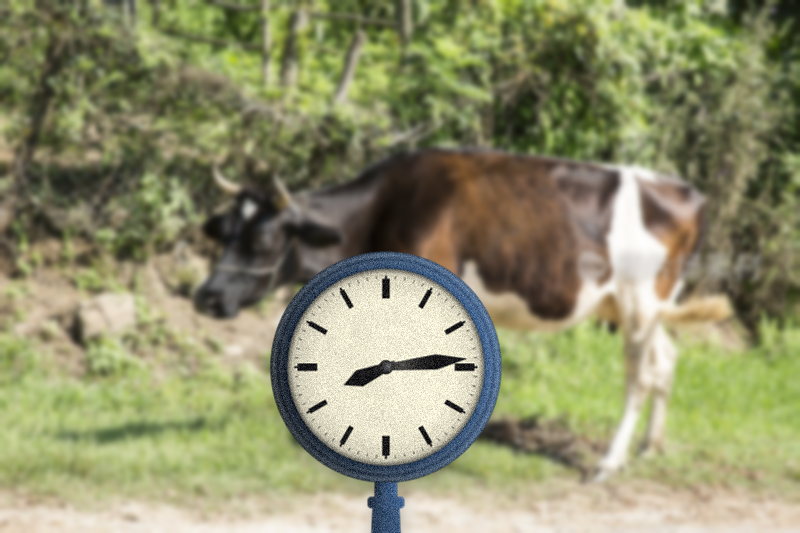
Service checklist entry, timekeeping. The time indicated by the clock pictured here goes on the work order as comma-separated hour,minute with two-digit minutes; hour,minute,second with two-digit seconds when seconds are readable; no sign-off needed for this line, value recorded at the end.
8,14
